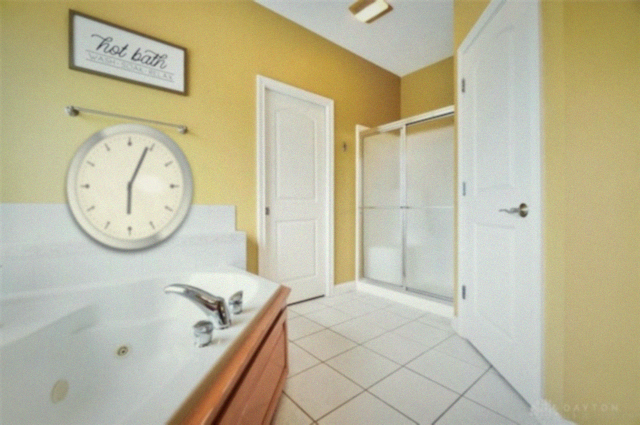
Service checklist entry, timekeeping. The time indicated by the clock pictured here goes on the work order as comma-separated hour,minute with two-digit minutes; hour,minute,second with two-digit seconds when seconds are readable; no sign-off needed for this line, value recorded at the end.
6,04
